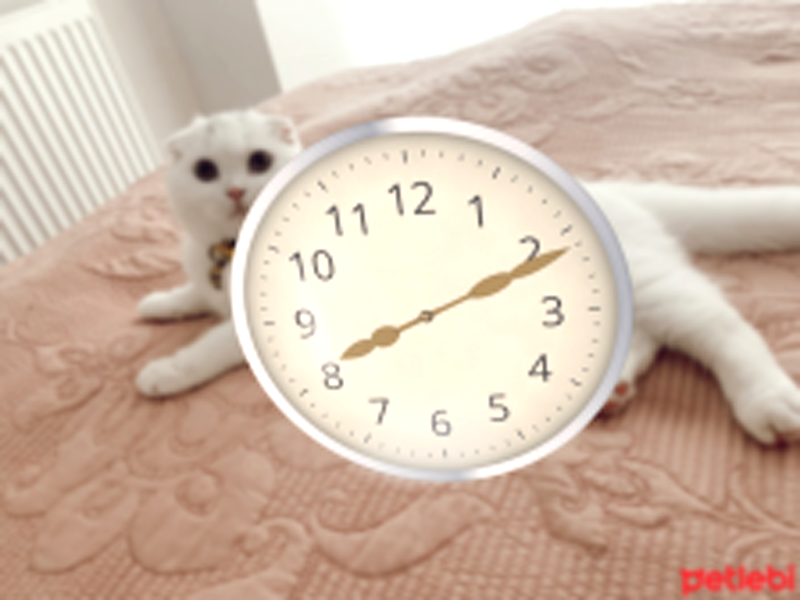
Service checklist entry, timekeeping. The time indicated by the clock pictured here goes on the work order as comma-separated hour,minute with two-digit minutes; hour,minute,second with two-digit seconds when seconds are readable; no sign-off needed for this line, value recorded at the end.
8,11
